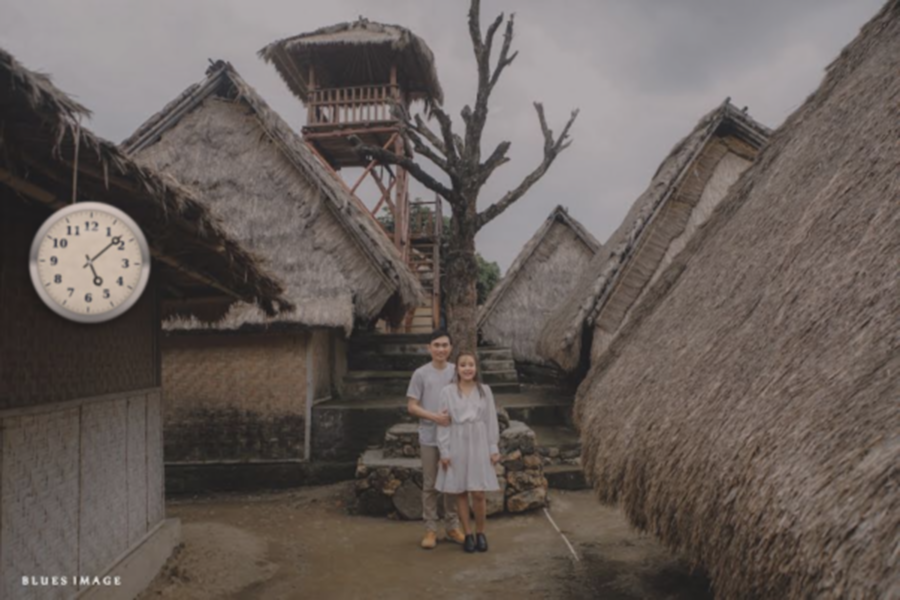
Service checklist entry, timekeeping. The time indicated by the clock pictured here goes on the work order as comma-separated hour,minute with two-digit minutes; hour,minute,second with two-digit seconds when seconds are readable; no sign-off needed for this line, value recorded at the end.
5,08
